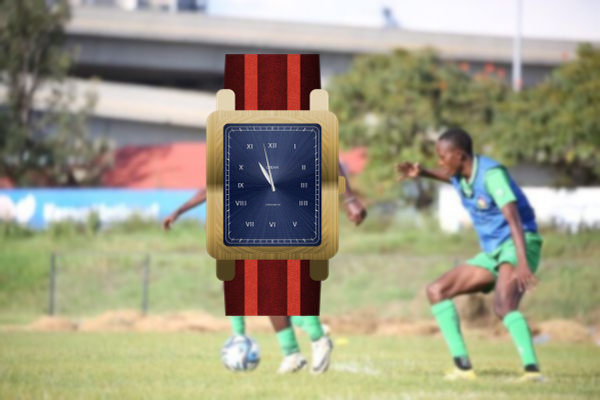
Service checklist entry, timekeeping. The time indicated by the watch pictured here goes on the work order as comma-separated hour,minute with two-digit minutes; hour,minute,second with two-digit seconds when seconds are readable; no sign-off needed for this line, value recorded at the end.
10,58
